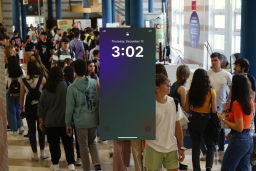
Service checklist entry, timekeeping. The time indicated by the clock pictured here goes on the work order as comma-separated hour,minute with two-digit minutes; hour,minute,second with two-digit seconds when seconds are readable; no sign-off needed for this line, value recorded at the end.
3,02
